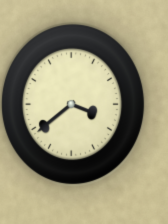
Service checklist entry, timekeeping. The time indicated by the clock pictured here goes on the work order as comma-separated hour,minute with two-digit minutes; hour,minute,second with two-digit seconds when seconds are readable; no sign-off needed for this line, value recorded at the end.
3,39
